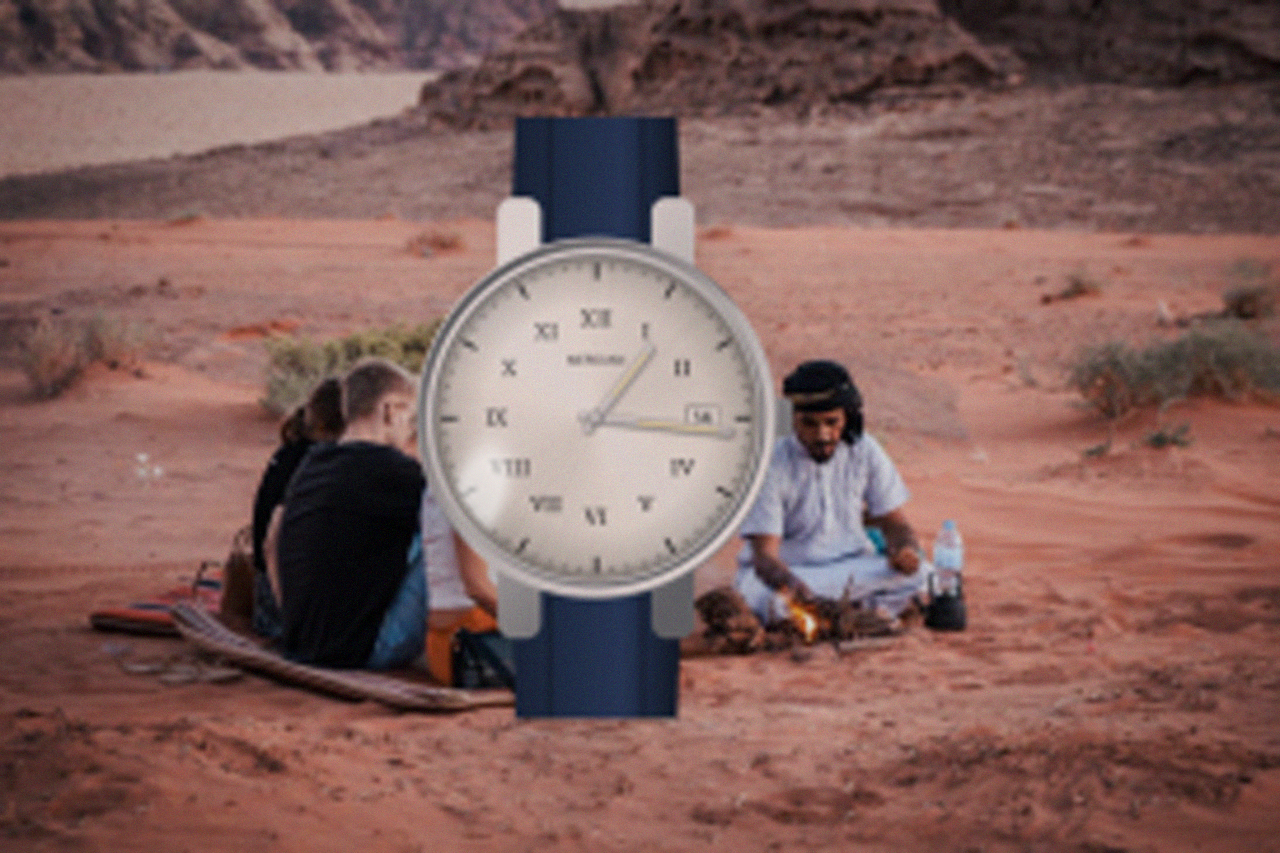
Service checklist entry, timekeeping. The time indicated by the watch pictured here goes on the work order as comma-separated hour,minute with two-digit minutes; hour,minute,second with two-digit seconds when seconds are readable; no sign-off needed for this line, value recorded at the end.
1,16
